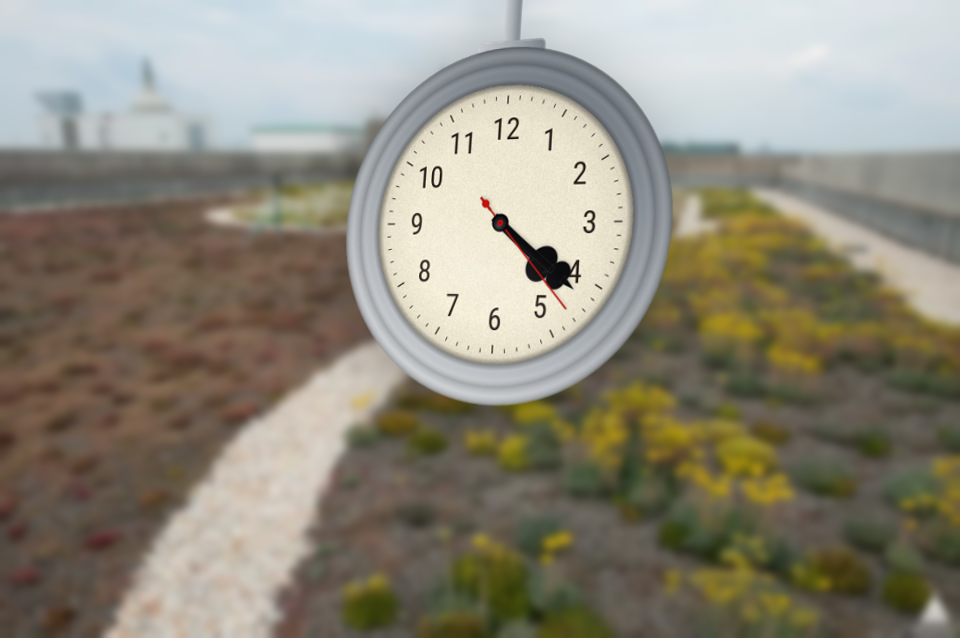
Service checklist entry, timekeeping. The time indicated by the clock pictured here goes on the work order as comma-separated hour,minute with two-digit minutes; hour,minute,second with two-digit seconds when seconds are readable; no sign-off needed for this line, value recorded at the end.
4,21,23
